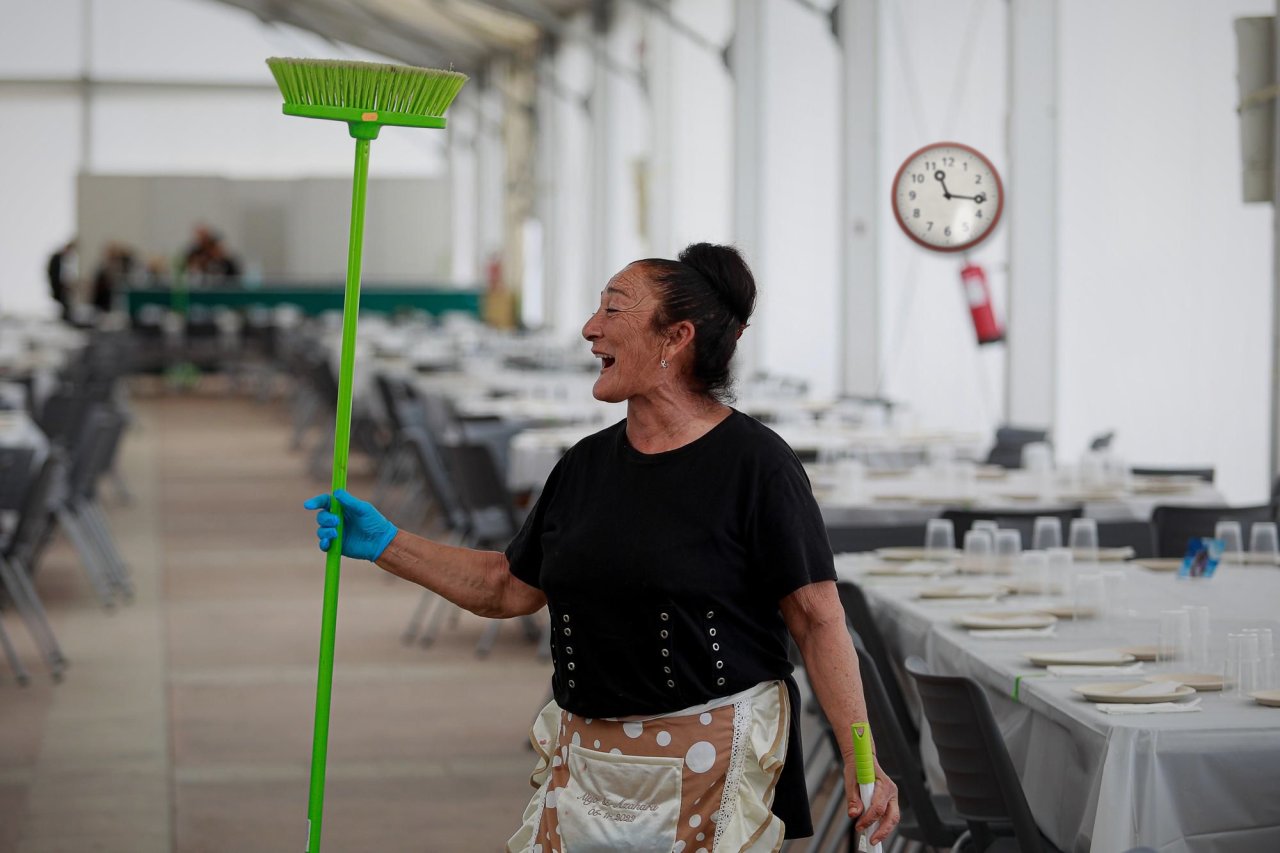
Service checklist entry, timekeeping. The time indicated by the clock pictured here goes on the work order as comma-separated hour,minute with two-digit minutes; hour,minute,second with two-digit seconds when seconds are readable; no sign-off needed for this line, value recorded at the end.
11,16
